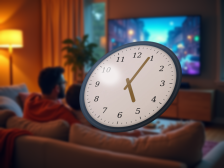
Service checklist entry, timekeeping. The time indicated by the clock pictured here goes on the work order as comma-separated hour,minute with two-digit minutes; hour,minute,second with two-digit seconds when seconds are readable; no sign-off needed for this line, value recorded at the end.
5,04
